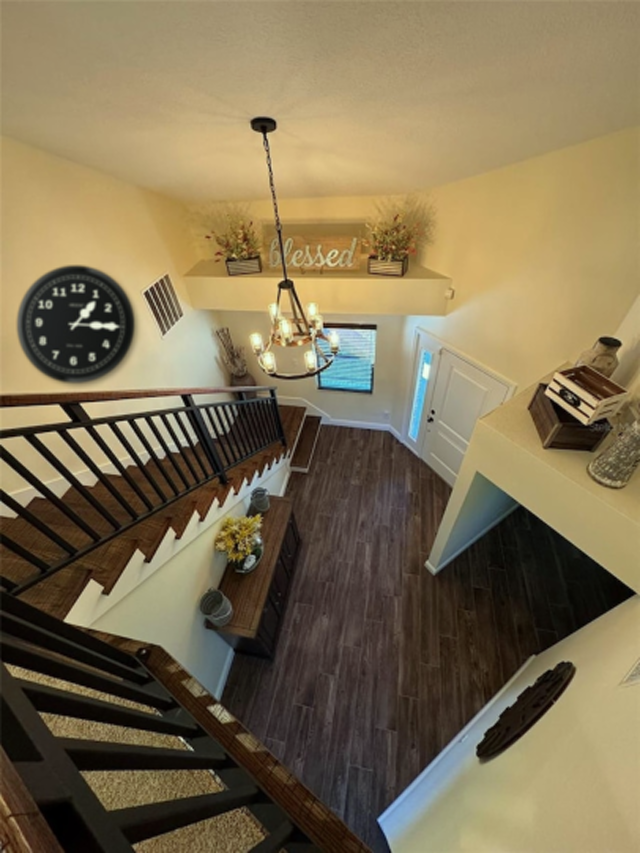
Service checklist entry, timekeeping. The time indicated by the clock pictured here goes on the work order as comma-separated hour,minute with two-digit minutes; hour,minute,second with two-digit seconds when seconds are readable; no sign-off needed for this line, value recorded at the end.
1,15
